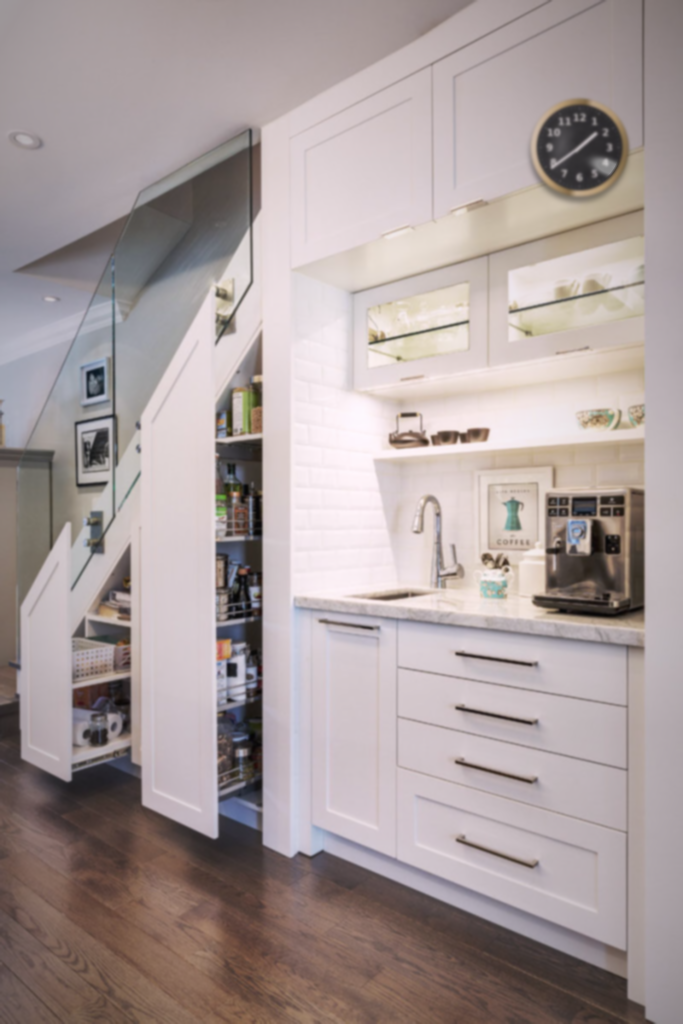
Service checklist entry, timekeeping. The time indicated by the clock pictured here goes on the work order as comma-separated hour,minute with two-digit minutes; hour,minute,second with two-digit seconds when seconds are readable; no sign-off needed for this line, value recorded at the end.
1,39
